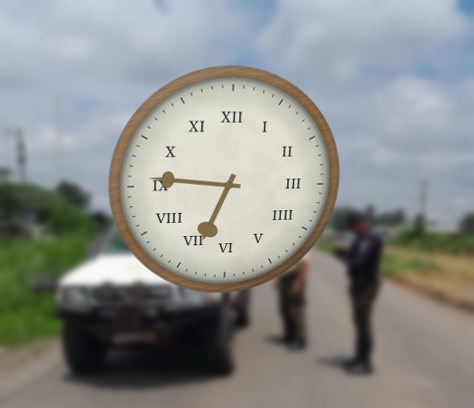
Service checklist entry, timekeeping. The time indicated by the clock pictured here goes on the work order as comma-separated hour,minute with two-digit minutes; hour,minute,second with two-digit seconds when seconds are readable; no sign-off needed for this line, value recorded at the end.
6,46
